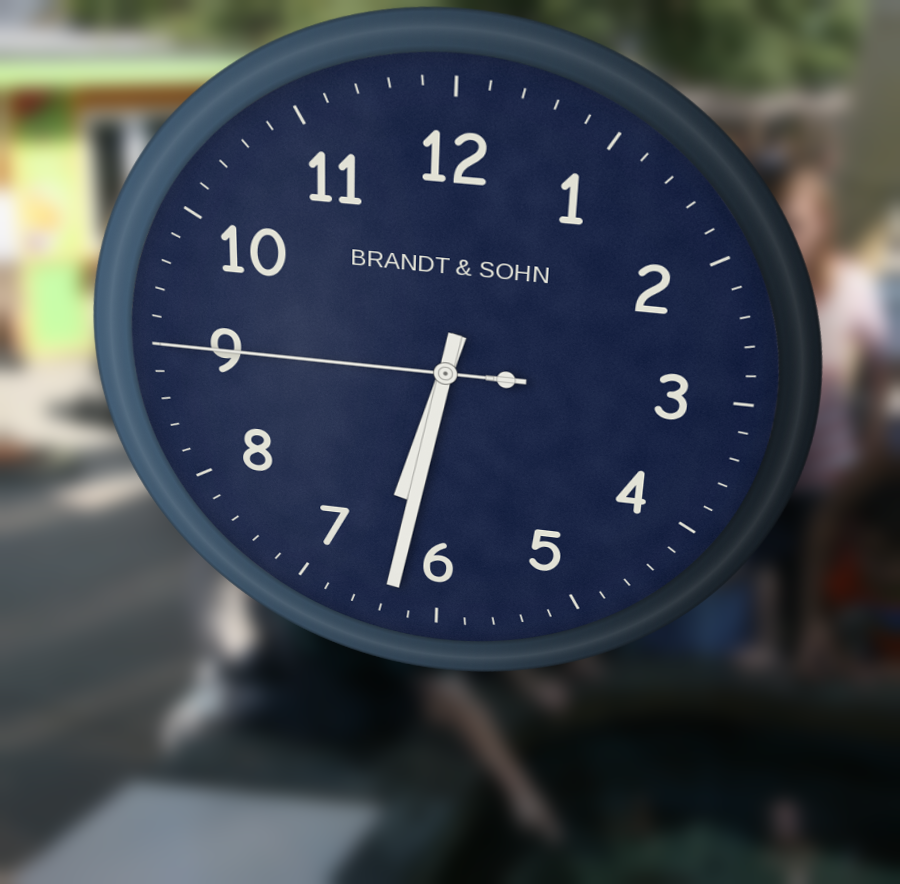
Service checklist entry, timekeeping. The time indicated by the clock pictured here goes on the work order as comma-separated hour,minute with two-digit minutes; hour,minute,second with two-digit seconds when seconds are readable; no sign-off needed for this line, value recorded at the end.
6,31,45
